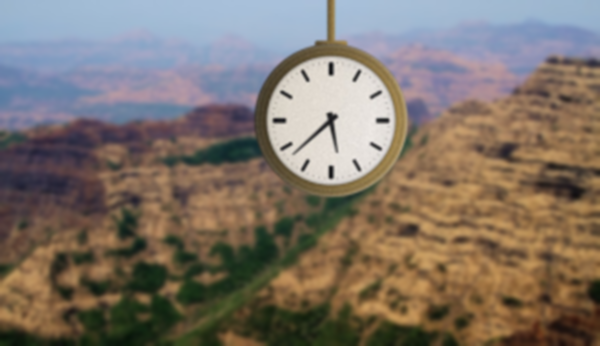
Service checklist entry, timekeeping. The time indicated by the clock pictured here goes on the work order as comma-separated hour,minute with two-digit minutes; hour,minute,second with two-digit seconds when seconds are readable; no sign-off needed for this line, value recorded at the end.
5,38
